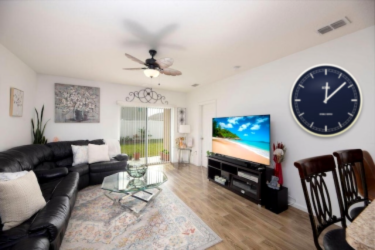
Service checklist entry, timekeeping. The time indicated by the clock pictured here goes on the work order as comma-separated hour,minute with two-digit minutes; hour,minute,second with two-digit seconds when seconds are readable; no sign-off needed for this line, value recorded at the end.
12,08
